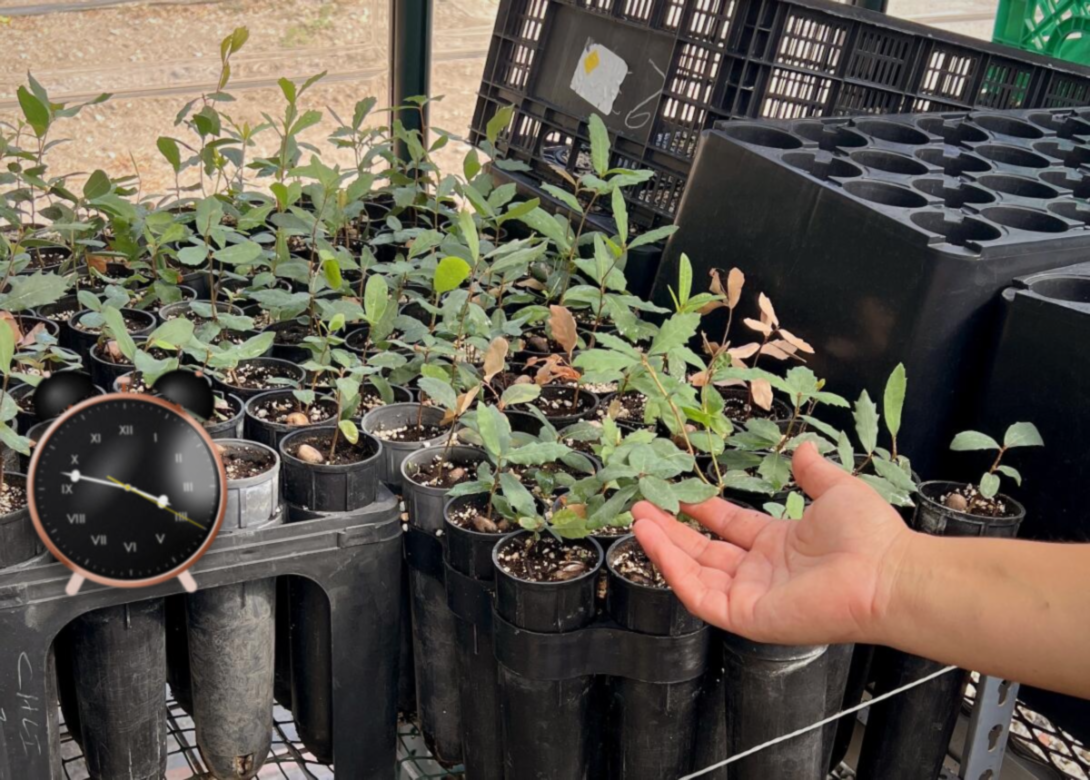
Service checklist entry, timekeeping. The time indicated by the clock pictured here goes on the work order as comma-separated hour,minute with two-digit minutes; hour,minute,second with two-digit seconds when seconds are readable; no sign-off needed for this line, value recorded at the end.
3,47,20
